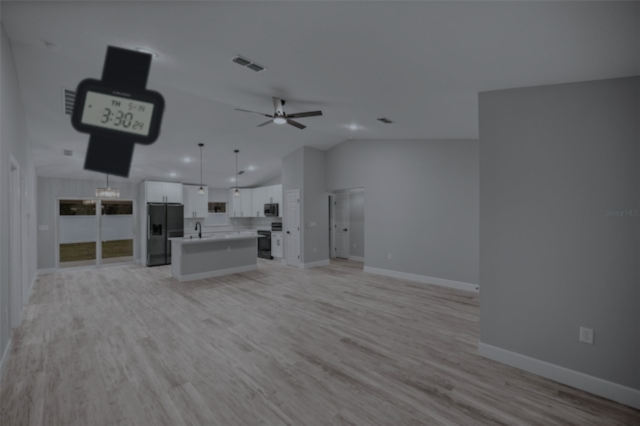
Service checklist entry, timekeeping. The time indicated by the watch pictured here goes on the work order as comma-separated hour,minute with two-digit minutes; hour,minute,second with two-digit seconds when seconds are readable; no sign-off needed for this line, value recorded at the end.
3,30
